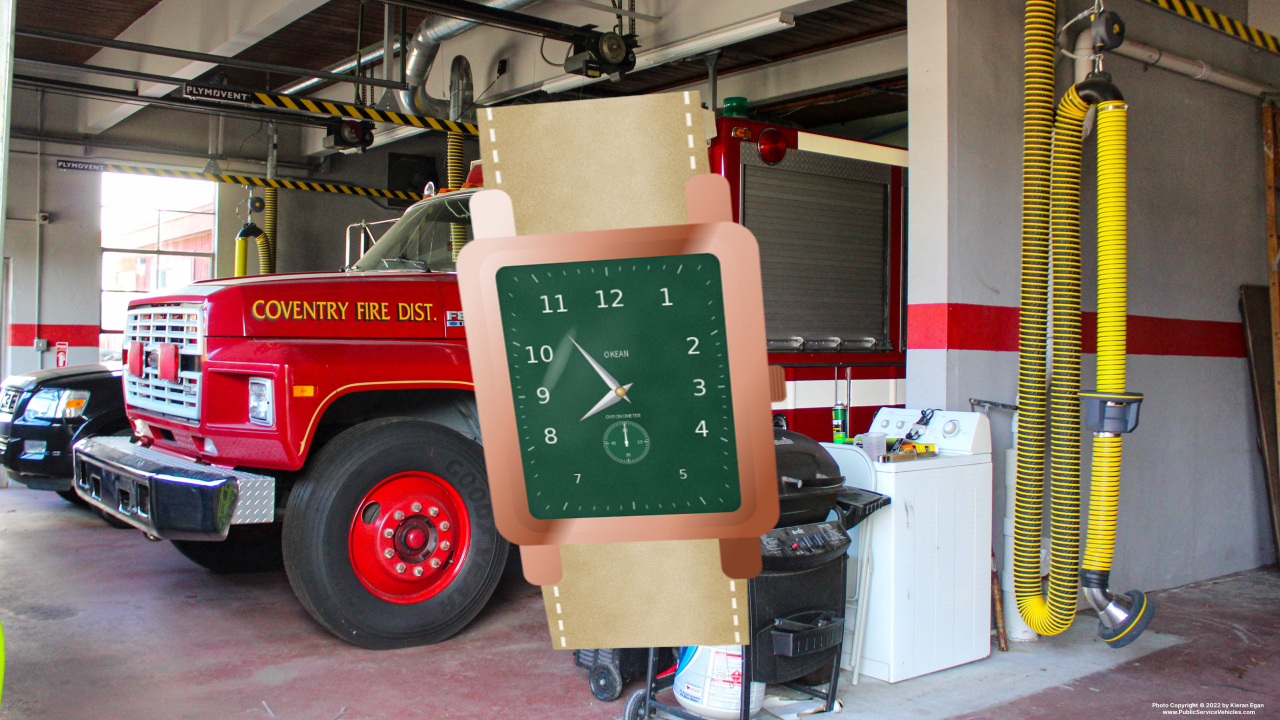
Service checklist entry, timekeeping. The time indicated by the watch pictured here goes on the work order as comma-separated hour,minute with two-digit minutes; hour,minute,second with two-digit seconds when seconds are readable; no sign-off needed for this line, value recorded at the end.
7,54
